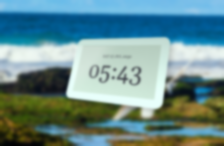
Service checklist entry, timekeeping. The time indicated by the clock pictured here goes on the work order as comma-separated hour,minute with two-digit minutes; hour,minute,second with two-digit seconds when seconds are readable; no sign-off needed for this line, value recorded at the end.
5,43
